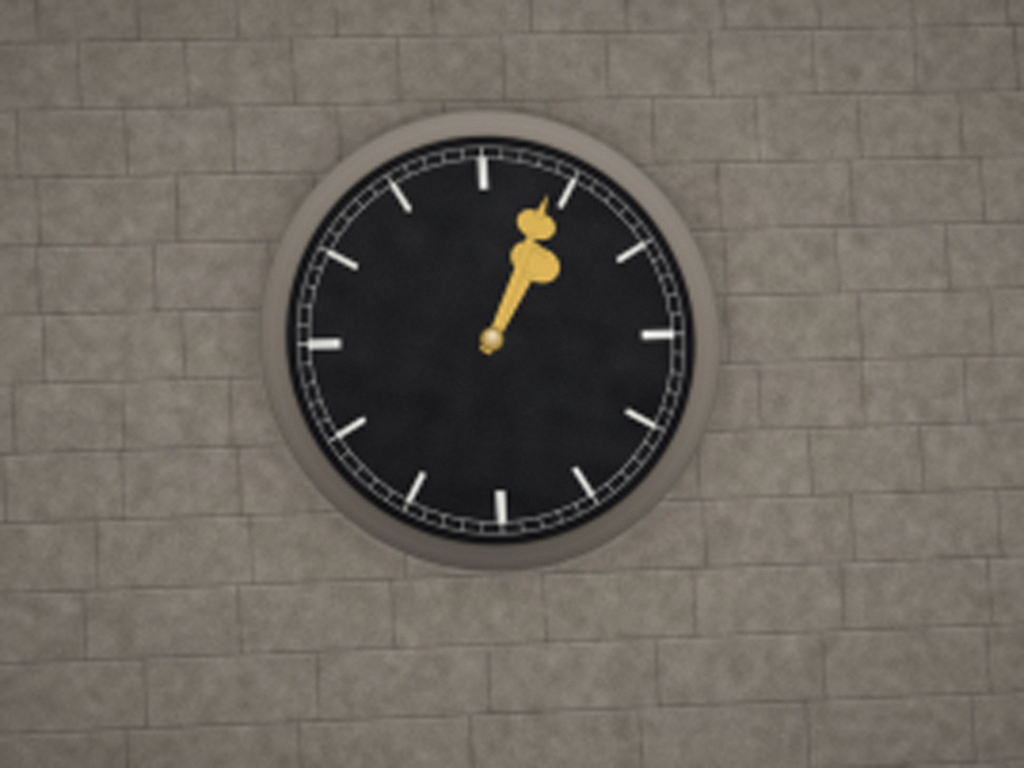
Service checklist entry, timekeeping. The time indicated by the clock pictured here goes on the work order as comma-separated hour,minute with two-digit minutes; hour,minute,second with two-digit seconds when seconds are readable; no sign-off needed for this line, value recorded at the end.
1,04
